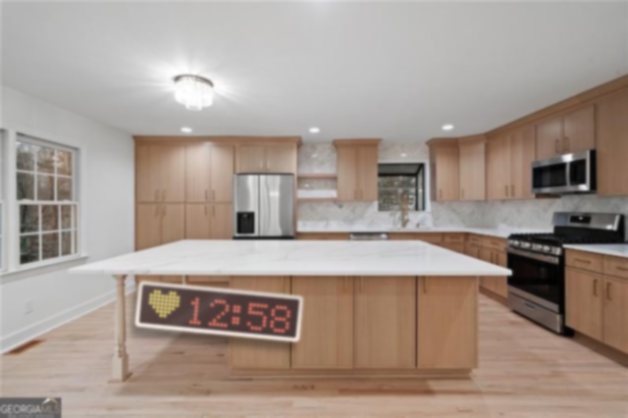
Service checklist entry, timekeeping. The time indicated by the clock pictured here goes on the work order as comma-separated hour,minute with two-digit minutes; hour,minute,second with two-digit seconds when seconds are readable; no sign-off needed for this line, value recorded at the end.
12,58
